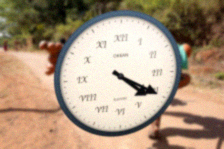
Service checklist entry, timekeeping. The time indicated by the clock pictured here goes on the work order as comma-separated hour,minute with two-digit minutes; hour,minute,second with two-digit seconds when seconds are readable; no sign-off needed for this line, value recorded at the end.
4,20
